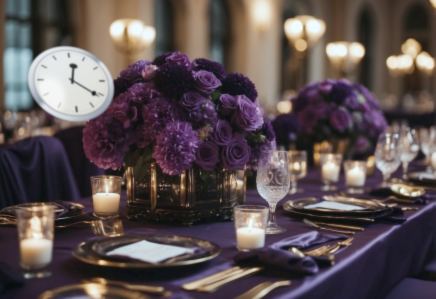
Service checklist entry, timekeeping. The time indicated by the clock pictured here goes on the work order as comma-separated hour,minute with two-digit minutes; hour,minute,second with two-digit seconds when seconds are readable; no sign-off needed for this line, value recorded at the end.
12,21
